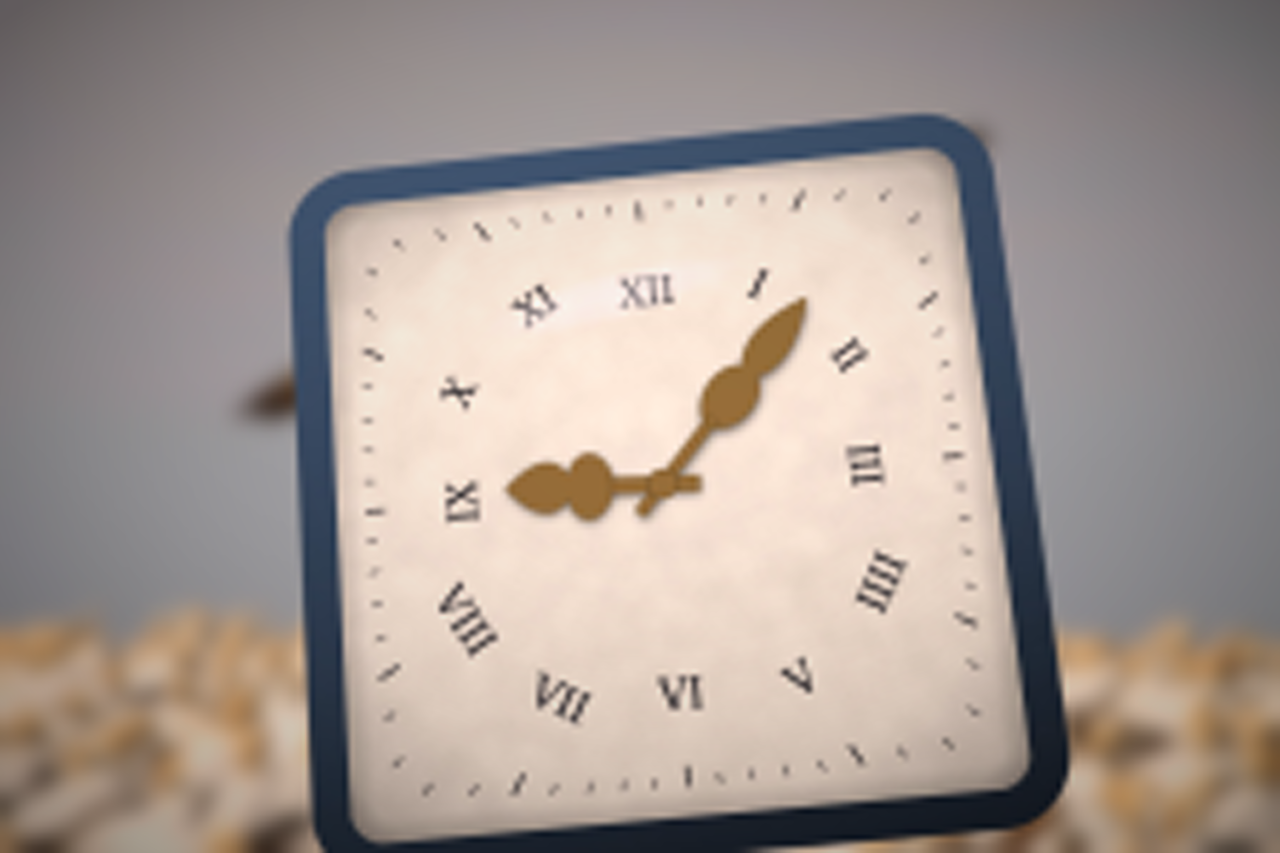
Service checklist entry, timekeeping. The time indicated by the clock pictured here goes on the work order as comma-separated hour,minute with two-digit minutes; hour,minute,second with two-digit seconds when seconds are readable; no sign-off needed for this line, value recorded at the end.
9,07
